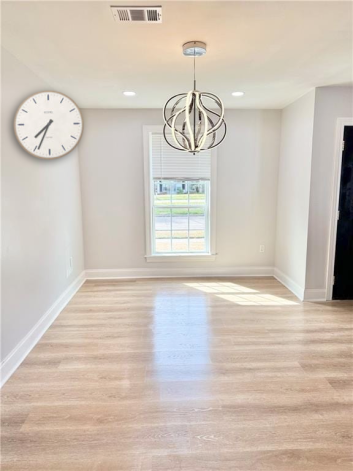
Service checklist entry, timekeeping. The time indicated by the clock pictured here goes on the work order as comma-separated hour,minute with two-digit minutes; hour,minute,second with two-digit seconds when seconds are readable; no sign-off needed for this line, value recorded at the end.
7,34
